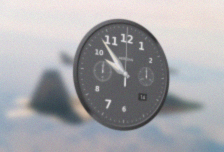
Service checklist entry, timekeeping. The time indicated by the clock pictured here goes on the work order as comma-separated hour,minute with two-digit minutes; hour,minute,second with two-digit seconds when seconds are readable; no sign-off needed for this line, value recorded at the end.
9,53
